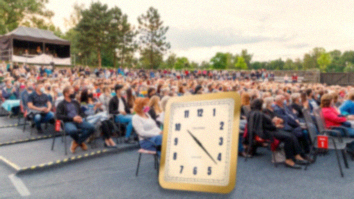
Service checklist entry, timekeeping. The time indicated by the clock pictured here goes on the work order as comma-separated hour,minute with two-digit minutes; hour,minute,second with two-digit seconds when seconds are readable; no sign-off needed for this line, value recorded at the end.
10,22
